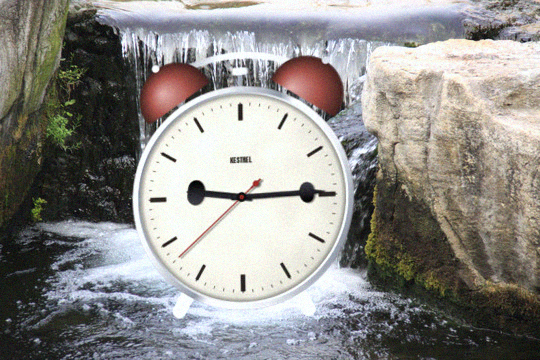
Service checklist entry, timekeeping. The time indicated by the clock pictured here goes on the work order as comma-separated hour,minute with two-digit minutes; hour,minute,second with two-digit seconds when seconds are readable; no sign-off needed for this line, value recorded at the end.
9,14,38
